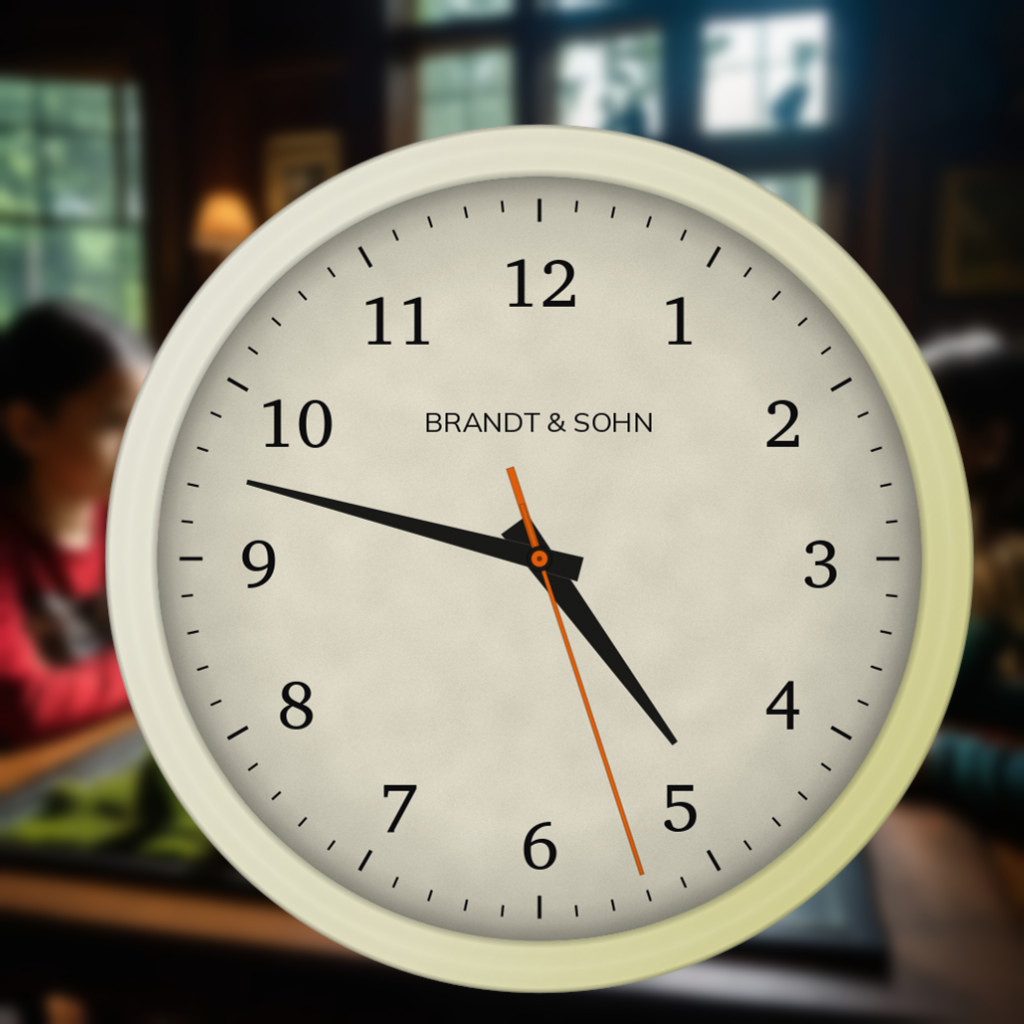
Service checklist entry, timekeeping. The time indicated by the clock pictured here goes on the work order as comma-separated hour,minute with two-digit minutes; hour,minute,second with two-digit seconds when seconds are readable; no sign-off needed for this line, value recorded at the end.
4,47,27
